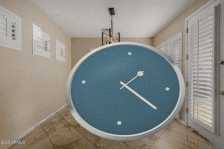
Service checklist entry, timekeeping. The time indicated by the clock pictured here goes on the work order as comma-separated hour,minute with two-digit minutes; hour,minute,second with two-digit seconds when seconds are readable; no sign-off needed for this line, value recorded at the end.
1,21
